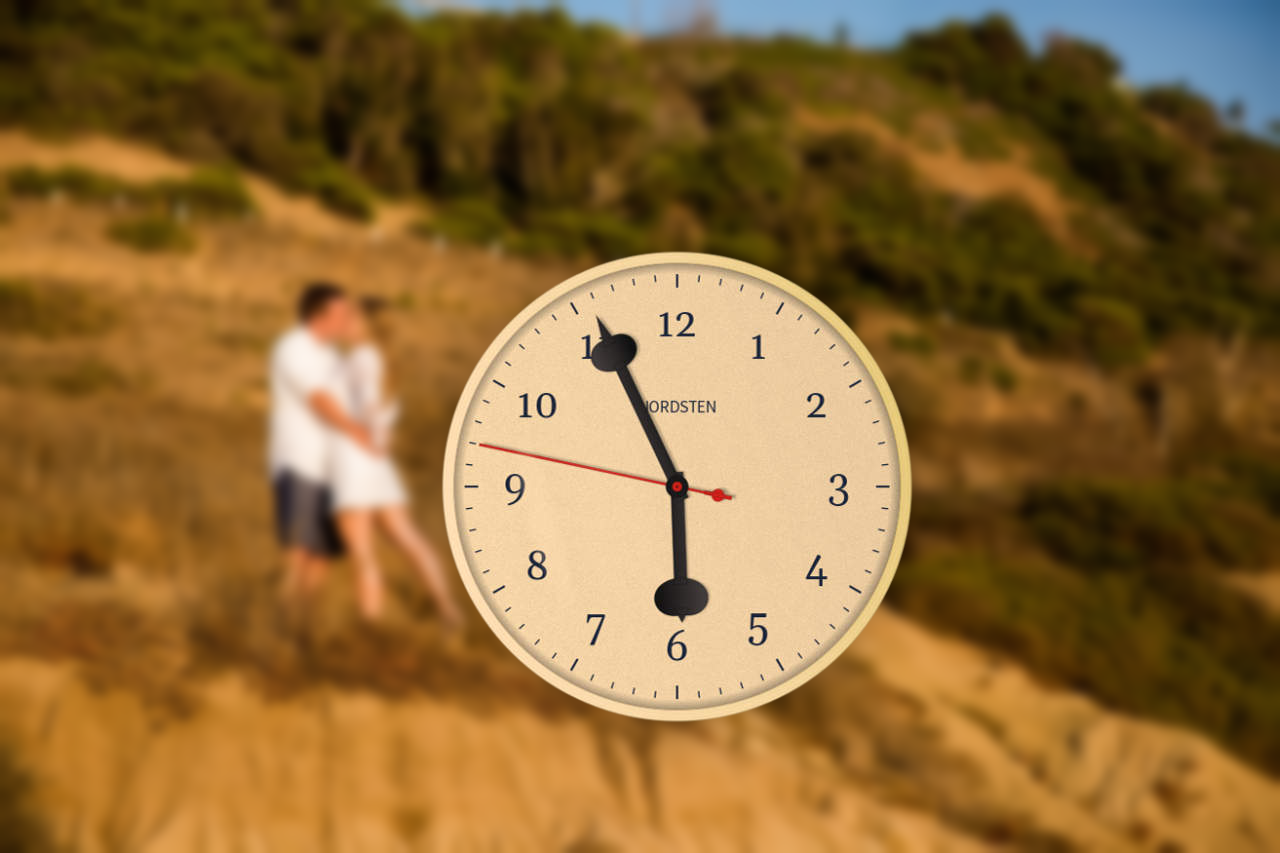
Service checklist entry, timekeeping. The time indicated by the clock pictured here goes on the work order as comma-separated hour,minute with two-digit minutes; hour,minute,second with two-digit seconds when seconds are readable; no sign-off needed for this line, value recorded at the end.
5,55,47
